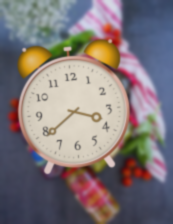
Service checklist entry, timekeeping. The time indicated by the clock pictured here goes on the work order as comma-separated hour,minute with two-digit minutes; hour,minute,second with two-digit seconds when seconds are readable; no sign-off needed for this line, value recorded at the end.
3,39
